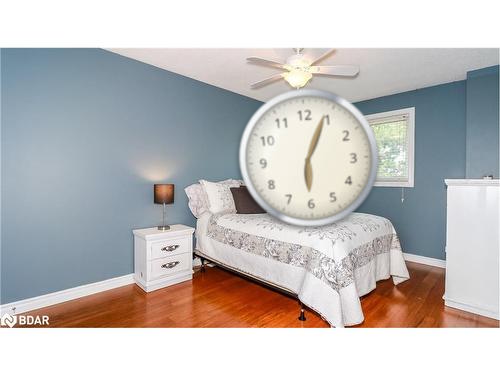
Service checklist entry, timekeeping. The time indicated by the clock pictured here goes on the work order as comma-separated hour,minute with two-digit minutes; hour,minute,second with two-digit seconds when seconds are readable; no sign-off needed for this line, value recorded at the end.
6,04
